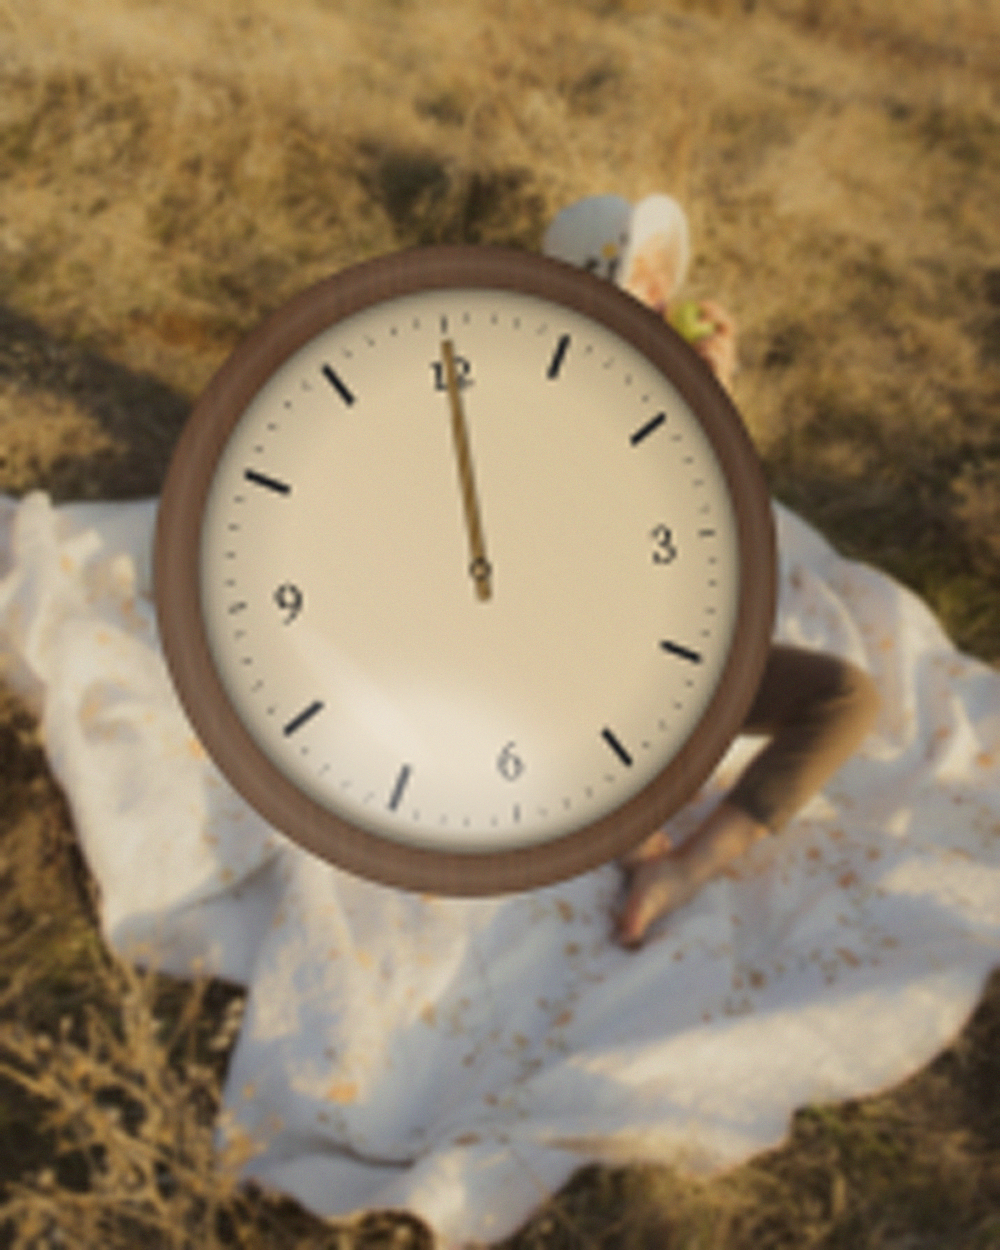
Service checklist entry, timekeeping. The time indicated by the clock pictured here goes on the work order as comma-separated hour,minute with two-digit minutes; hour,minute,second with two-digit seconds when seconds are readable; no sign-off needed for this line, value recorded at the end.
12,00
